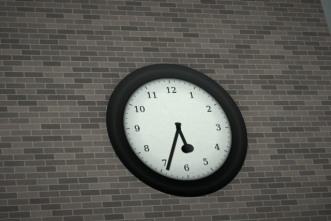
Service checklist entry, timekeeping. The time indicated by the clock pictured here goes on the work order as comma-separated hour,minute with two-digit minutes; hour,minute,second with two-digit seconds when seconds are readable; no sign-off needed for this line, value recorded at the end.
5,34
